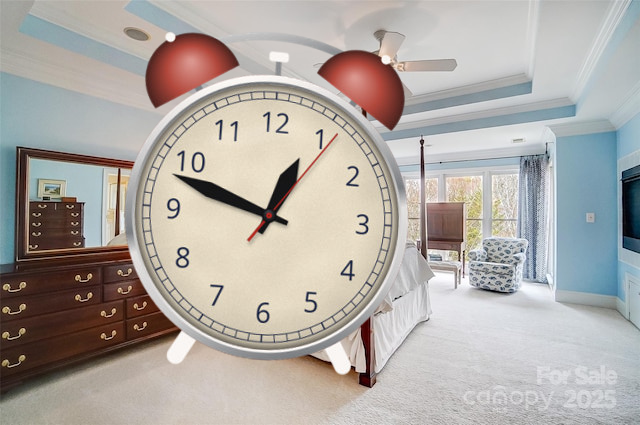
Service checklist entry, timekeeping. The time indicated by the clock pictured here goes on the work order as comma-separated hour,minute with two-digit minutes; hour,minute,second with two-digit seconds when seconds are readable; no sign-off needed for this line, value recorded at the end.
12,48,06
